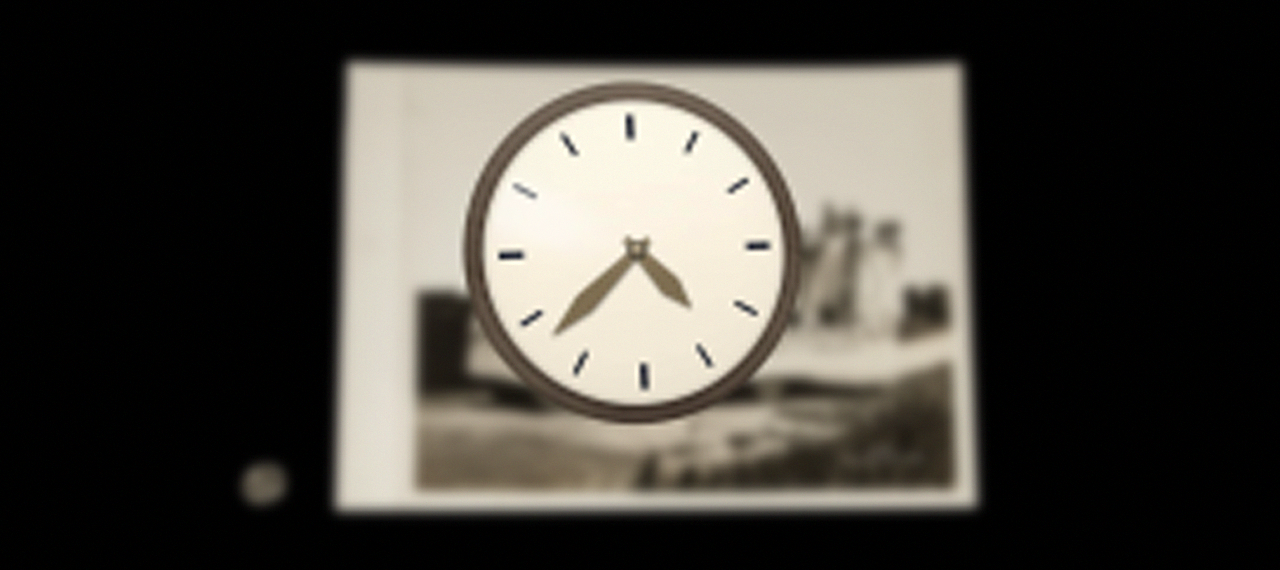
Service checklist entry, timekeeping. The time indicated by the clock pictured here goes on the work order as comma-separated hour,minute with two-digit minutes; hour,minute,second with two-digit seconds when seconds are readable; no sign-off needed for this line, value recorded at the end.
4,38
